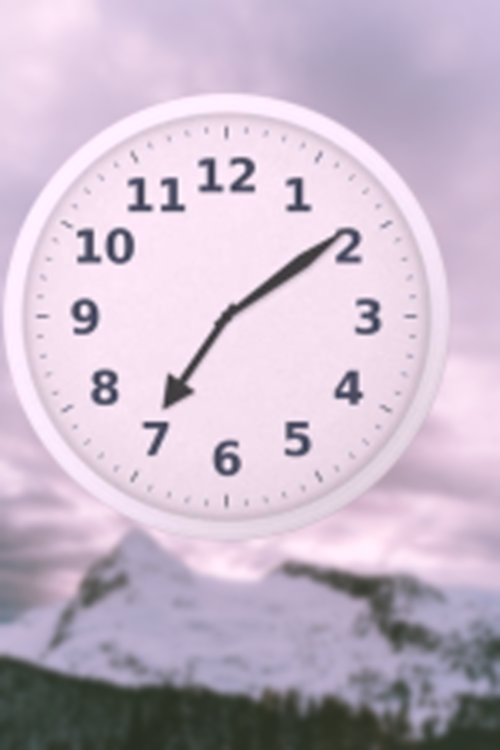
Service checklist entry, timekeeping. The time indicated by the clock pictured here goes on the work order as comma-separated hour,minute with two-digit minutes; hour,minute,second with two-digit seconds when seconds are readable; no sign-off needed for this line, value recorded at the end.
7,09
